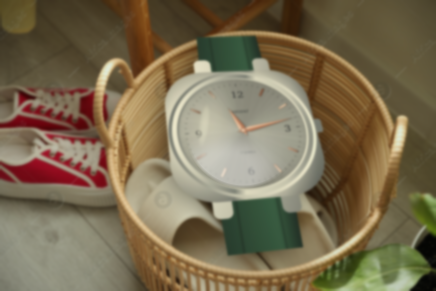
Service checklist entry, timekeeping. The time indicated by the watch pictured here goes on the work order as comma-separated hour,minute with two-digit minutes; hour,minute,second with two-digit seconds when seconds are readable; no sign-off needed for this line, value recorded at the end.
11,13
